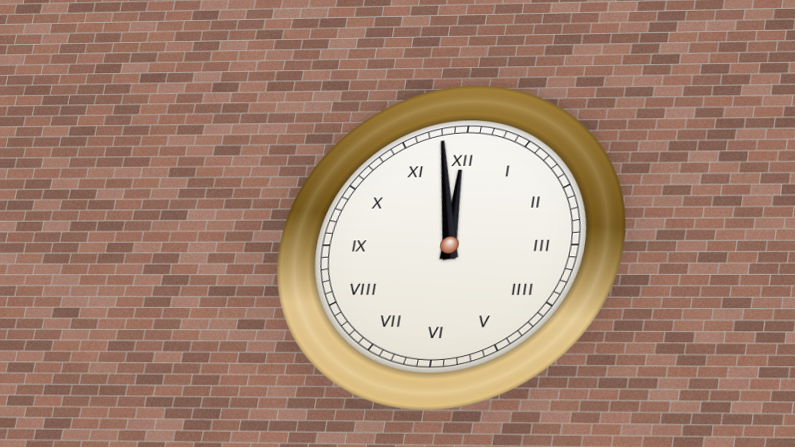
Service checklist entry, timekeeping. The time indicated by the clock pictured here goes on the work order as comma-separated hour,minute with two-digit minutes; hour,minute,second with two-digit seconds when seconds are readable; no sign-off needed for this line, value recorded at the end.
11,58
